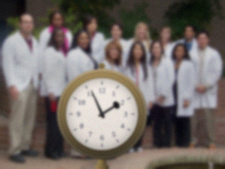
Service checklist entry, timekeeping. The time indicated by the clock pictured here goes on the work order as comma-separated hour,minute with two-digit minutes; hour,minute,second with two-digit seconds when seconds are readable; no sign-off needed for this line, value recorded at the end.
1,56
